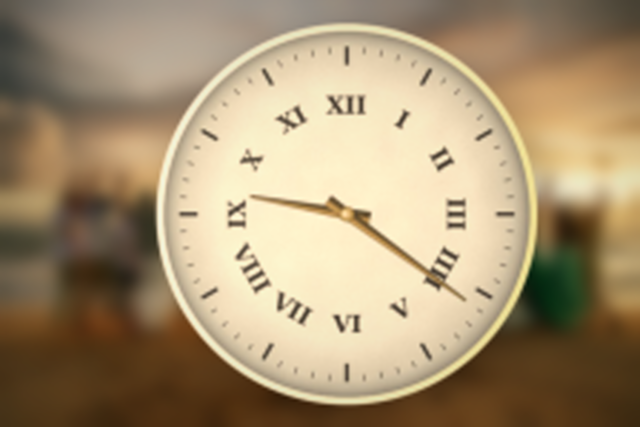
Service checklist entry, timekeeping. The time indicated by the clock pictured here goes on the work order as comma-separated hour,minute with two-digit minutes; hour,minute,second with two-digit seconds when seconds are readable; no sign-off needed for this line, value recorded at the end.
9,21
